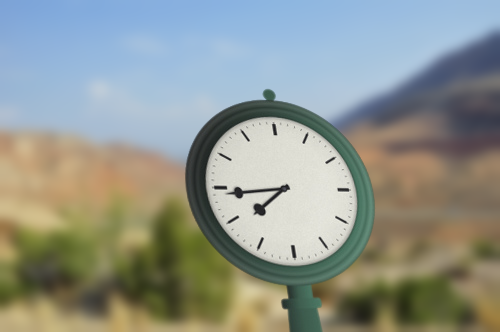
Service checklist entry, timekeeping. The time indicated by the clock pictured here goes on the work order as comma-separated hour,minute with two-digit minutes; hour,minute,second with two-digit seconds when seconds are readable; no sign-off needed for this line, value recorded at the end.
7,44
